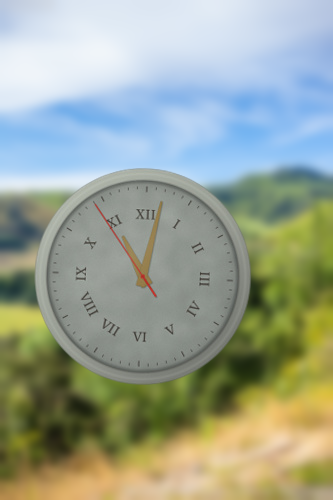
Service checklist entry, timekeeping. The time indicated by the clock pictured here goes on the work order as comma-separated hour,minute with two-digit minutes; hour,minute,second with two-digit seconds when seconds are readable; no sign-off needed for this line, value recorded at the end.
11,01,54
